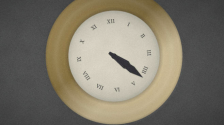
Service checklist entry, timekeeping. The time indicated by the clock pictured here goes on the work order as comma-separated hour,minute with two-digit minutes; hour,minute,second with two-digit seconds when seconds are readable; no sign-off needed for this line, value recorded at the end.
4,22
